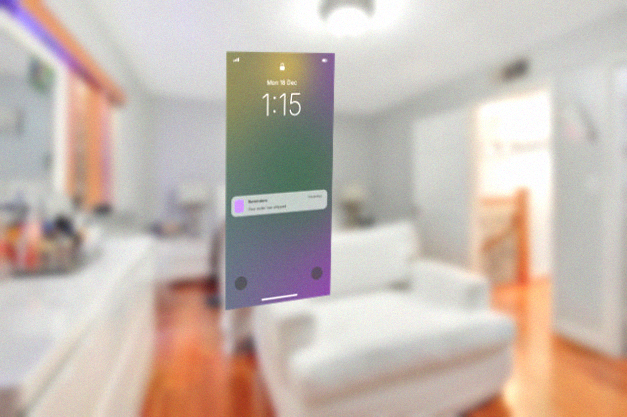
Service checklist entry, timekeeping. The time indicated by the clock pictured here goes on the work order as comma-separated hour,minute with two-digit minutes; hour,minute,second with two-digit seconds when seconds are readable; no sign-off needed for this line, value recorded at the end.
1,15
